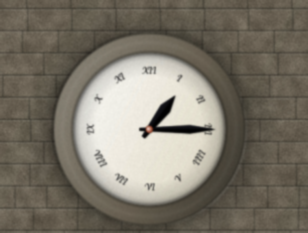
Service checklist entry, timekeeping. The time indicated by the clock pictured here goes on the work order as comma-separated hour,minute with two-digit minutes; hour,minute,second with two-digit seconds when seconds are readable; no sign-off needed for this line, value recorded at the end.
1,15
